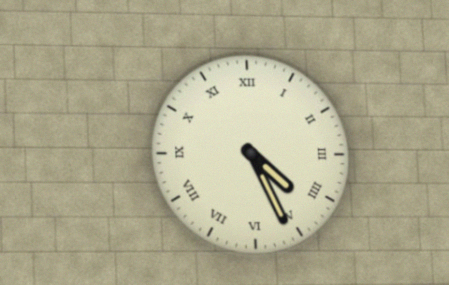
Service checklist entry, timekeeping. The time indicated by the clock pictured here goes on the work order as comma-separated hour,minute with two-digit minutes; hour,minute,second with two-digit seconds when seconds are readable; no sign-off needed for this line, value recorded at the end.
4,26
